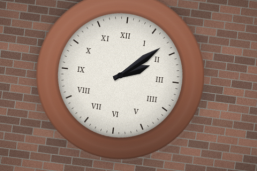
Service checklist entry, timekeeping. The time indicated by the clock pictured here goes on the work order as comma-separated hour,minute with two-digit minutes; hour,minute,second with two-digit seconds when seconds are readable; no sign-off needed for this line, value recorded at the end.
2,08
